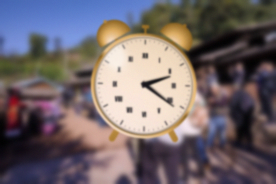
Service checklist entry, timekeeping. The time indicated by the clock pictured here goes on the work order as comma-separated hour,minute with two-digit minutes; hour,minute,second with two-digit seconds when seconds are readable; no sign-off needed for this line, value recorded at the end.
2,21
